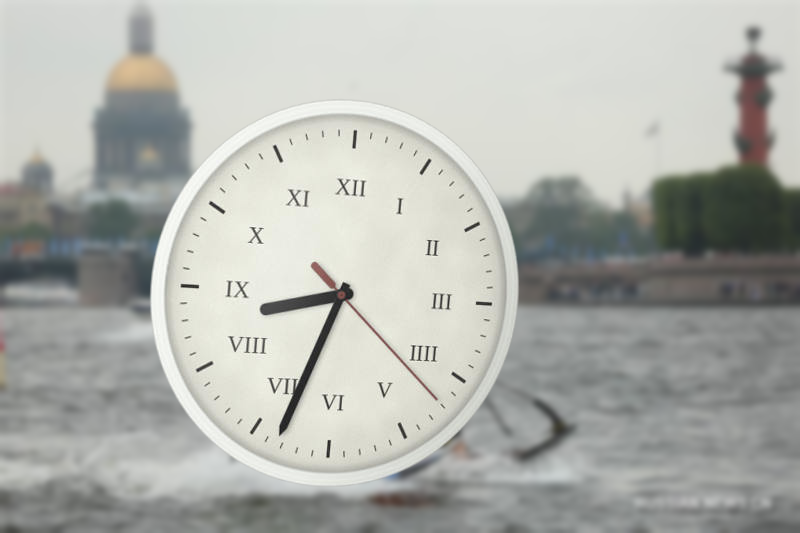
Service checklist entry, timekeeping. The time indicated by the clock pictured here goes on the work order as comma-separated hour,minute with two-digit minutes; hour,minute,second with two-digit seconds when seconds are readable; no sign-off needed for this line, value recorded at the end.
8,33,22
